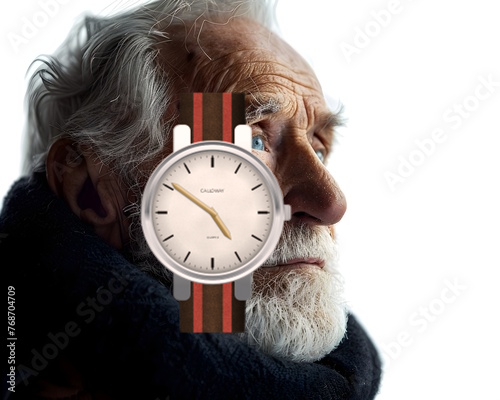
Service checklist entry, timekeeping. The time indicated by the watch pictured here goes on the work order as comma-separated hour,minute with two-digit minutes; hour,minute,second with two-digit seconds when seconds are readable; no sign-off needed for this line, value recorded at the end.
4,51
